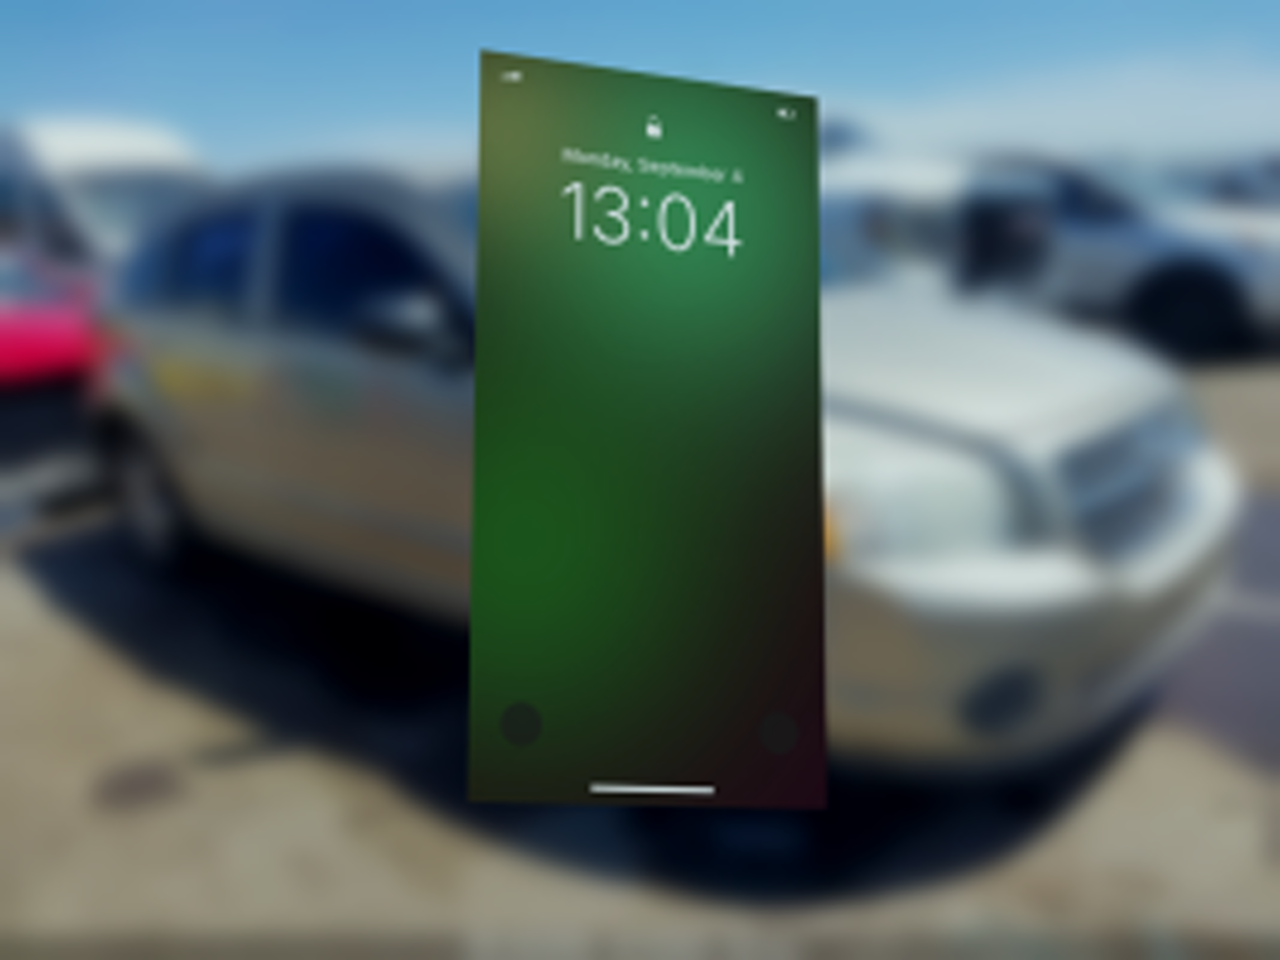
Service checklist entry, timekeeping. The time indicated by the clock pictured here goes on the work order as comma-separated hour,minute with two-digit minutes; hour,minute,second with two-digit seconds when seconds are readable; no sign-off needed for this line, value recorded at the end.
13,04
